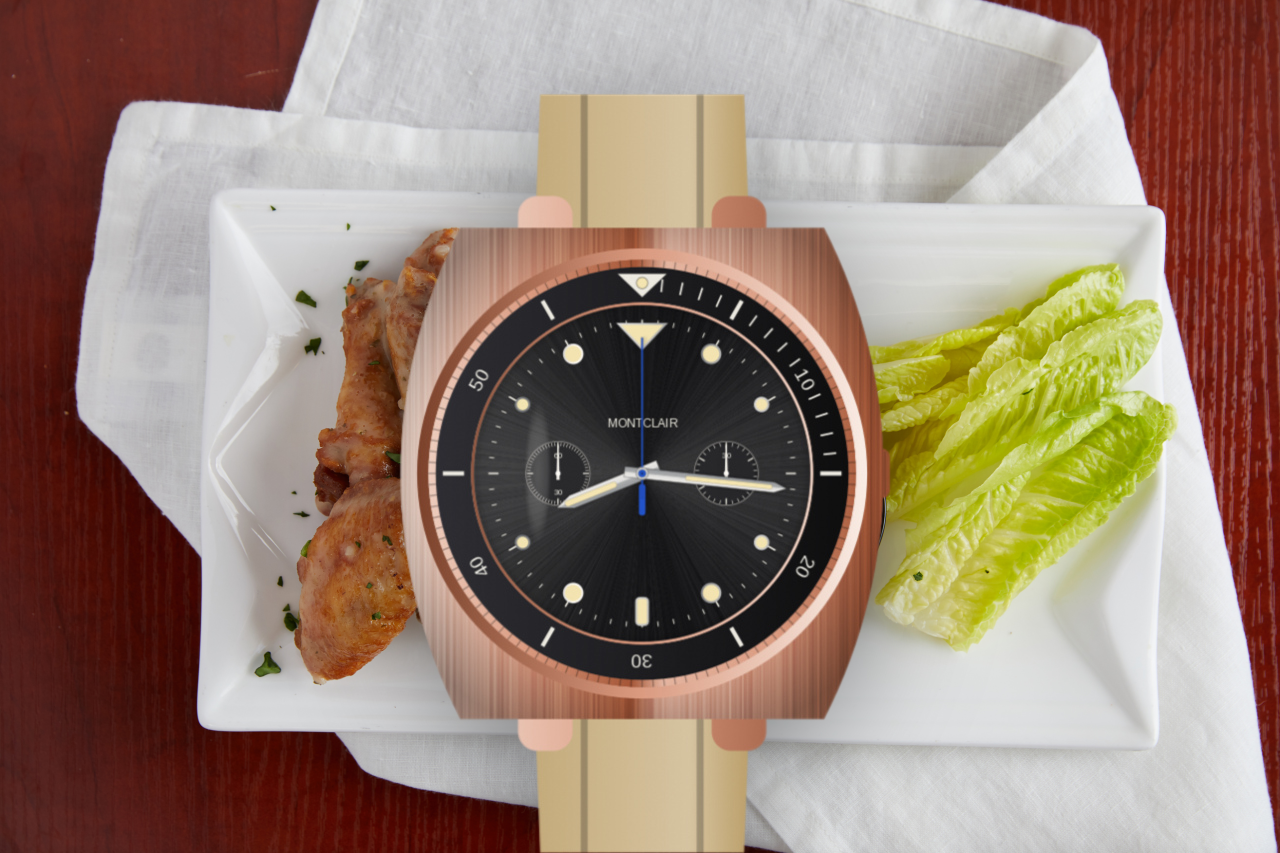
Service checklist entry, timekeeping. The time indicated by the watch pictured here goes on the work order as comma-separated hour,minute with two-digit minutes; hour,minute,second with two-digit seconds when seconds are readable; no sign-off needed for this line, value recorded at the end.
8,16
